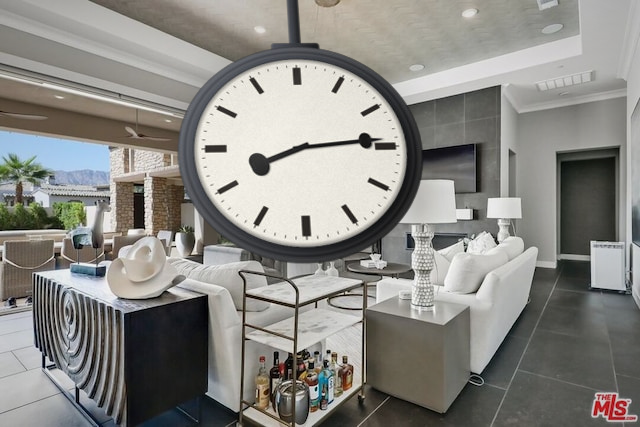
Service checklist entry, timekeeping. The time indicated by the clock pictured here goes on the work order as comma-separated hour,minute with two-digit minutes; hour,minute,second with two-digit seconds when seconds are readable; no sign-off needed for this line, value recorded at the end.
8,14
